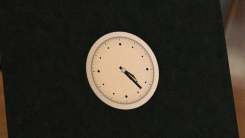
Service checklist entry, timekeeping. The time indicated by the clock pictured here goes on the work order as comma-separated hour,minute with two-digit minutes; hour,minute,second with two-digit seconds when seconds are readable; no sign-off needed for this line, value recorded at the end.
4,23
